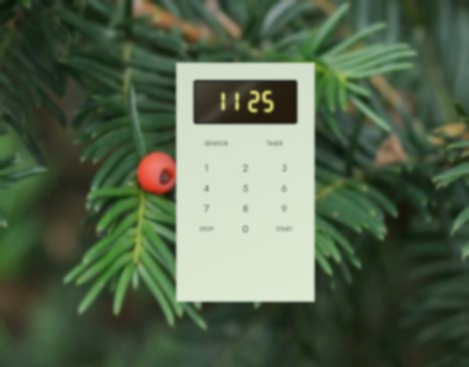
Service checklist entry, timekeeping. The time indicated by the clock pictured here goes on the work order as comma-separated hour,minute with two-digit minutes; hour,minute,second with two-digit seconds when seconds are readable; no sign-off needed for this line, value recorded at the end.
11,25
